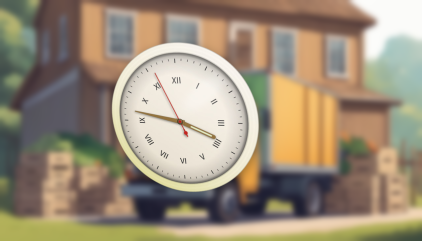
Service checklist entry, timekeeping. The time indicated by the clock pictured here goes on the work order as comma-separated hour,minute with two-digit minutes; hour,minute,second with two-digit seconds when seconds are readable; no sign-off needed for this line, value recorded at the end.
3,46,56
